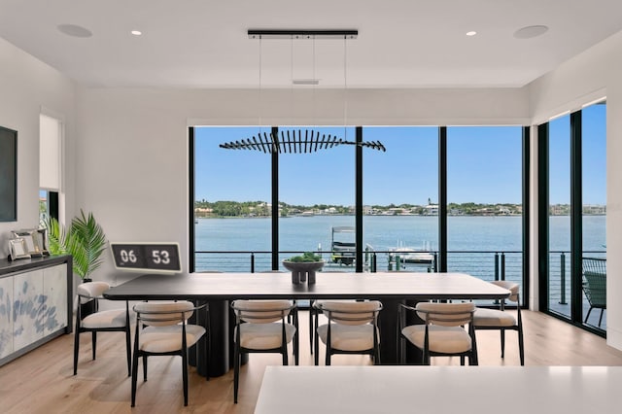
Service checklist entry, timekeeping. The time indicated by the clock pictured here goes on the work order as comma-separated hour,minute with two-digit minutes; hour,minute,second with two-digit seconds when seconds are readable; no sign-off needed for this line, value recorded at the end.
6,53
